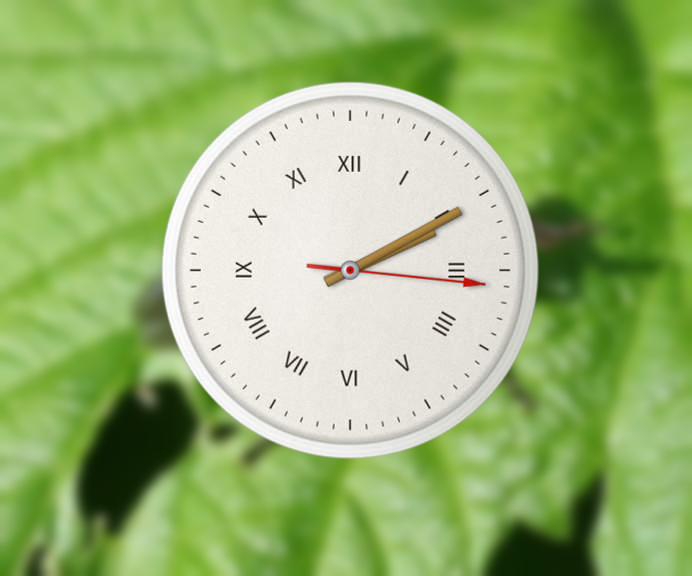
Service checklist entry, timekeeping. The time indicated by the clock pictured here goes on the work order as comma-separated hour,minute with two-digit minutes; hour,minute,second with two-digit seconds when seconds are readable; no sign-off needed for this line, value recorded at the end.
2,10,16
